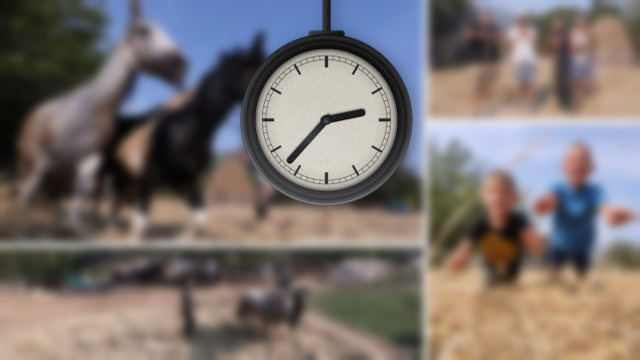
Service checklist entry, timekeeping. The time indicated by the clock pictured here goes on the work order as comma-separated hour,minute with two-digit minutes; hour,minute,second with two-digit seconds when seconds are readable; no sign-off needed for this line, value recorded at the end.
2,37
